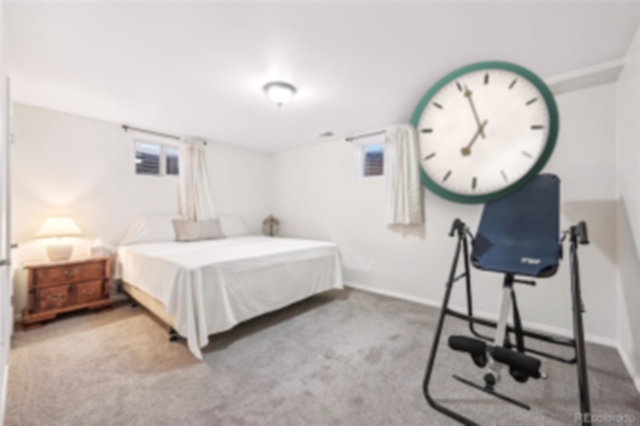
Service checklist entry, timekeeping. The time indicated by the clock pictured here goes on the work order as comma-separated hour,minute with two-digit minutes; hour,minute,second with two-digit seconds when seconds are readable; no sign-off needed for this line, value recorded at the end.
6,56
